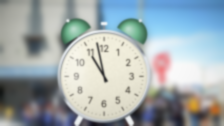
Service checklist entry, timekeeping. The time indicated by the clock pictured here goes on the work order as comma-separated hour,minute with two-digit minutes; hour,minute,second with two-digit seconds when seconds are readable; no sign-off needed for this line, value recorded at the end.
10,58
